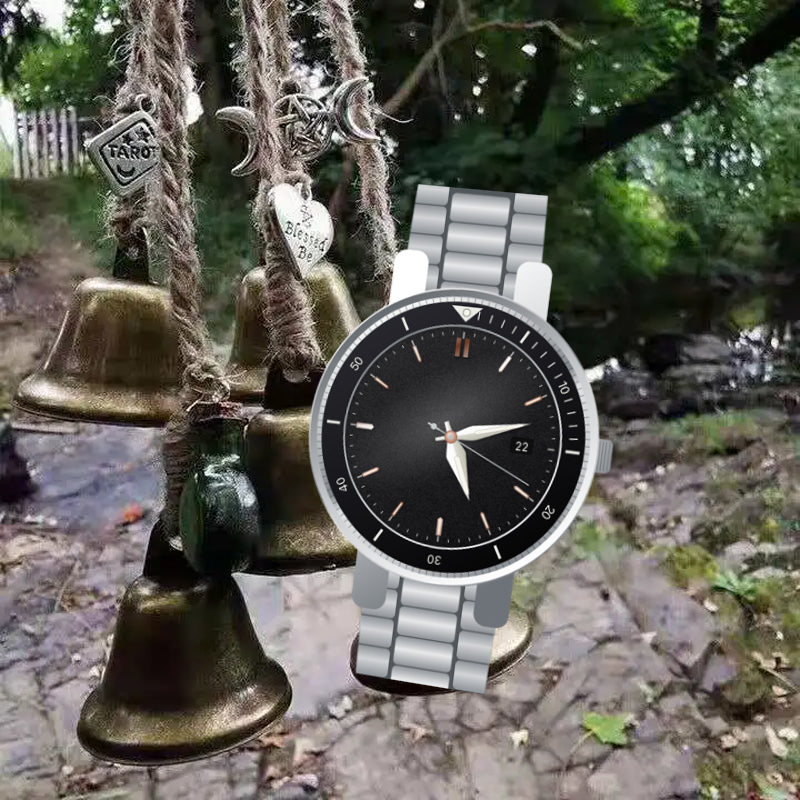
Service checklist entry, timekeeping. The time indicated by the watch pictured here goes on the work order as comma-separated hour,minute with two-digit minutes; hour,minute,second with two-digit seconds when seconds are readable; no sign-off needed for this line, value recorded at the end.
5,12,19
